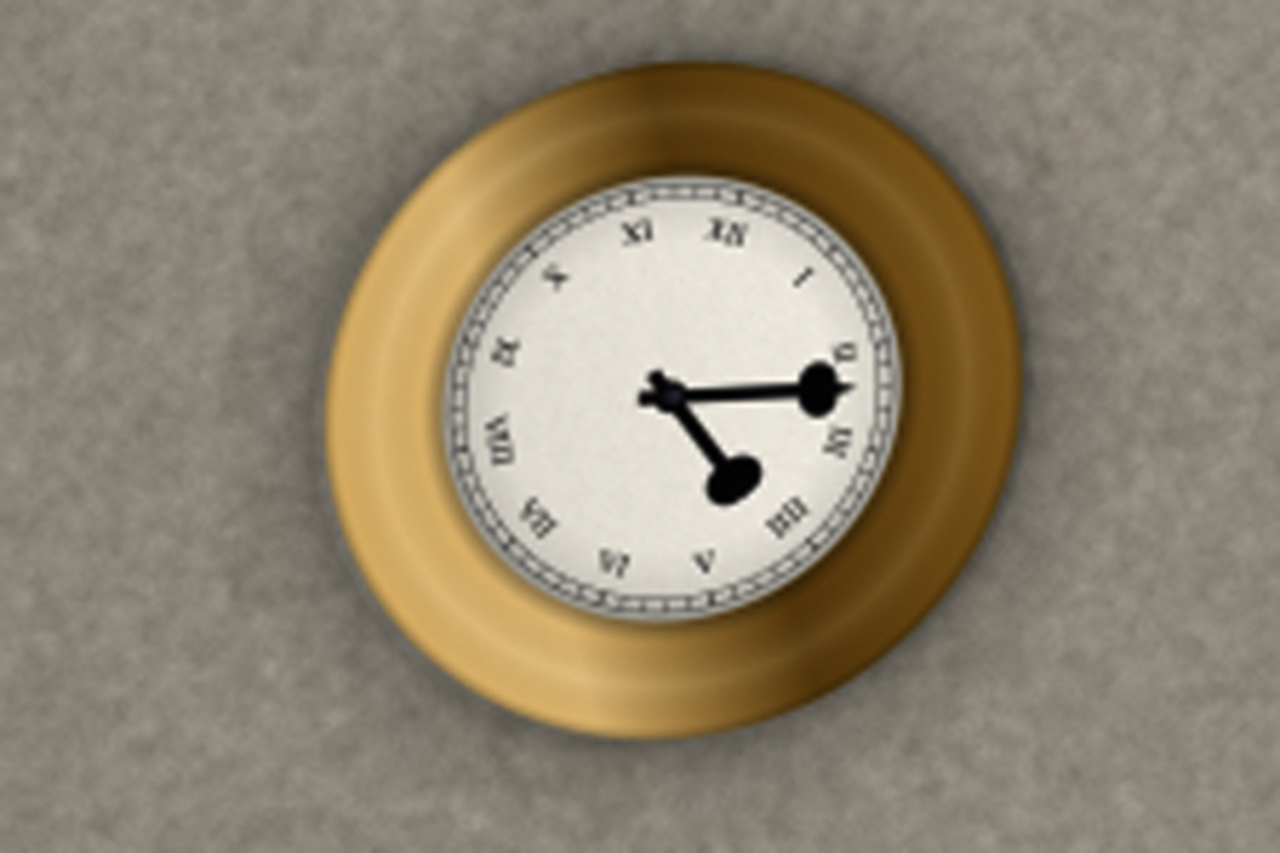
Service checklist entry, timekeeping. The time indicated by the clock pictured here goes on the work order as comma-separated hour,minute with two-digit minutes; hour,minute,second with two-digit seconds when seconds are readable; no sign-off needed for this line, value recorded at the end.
4,12
